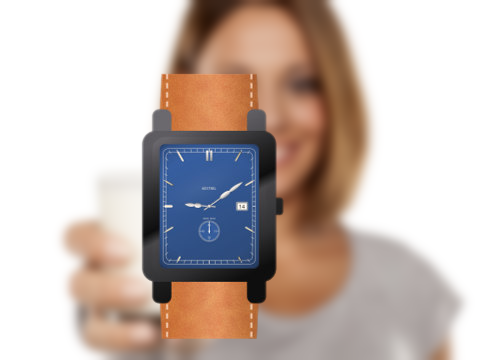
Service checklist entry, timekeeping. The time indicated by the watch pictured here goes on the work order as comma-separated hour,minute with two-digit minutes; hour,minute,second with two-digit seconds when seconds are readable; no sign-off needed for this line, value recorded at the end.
9,09
